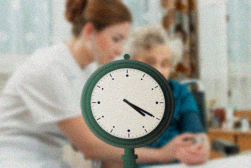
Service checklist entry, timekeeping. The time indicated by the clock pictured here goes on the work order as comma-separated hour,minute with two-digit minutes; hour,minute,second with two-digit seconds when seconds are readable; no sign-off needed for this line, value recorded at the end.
4,20
